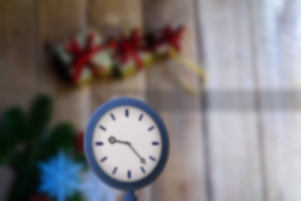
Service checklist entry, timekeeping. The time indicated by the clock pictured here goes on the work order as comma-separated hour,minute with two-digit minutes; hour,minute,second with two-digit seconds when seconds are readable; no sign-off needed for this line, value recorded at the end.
9,23
